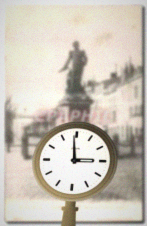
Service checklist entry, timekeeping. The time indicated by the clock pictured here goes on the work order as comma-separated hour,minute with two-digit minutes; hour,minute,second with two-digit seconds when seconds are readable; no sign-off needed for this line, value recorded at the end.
2,59
